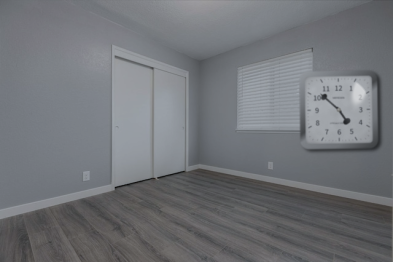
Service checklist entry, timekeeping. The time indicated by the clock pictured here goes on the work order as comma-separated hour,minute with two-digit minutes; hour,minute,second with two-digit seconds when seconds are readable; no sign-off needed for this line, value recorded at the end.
4,52
